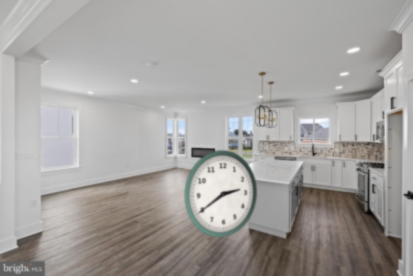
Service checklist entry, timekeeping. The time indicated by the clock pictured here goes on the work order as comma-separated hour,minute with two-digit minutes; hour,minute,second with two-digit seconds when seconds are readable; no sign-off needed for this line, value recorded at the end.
2,40
